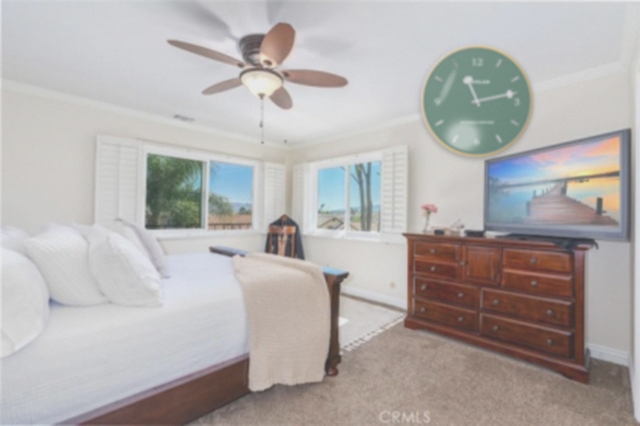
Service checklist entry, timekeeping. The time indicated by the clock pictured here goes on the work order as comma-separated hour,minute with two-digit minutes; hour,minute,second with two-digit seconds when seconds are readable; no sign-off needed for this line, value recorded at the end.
11,13
